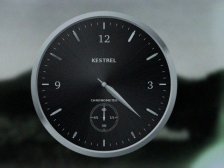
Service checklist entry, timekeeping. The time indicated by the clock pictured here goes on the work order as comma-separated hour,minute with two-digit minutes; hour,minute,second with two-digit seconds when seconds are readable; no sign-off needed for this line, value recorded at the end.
4,22
